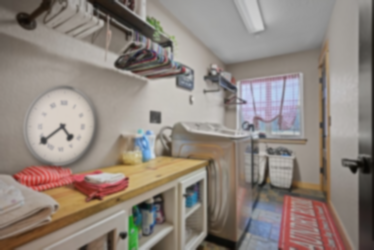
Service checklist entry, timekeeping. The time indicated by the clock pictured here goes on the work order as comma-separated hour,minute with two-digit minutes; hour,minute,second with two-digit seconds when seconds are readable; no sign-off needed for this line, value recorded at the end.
4,39
